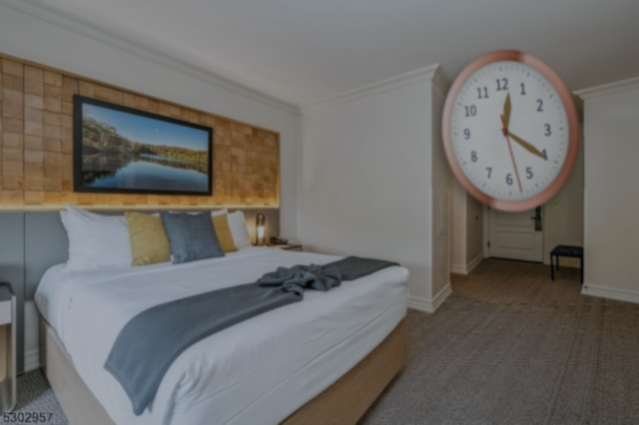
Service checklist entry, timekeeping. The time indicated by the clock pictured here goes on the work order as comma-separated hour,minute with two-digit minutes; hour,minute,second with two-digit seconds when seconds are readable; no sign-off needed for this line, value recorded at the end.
12,20,28
